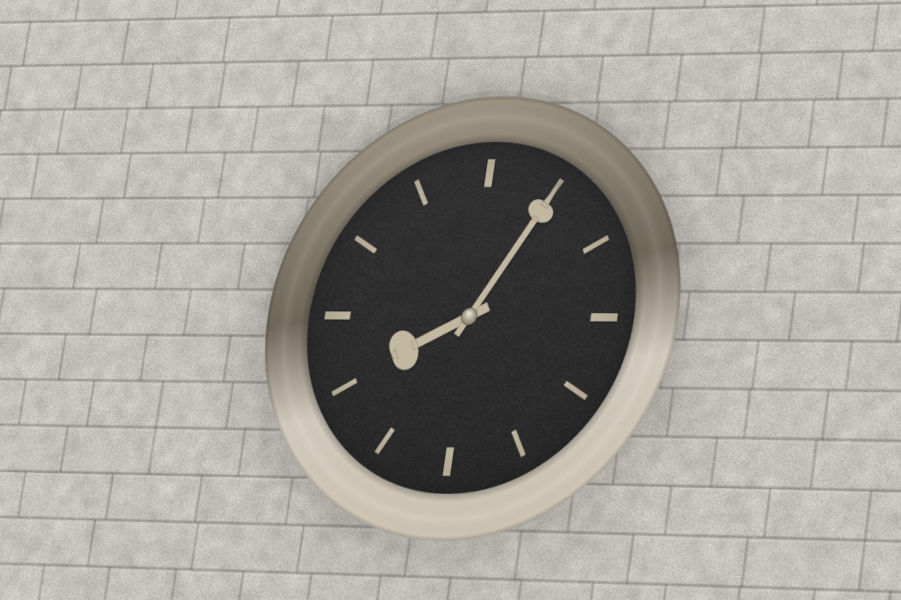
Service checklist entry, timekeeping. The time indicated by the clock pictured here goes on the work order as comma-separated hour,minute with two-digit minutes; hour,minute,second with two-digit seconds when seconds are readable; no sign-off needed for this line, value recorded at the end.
8,05
